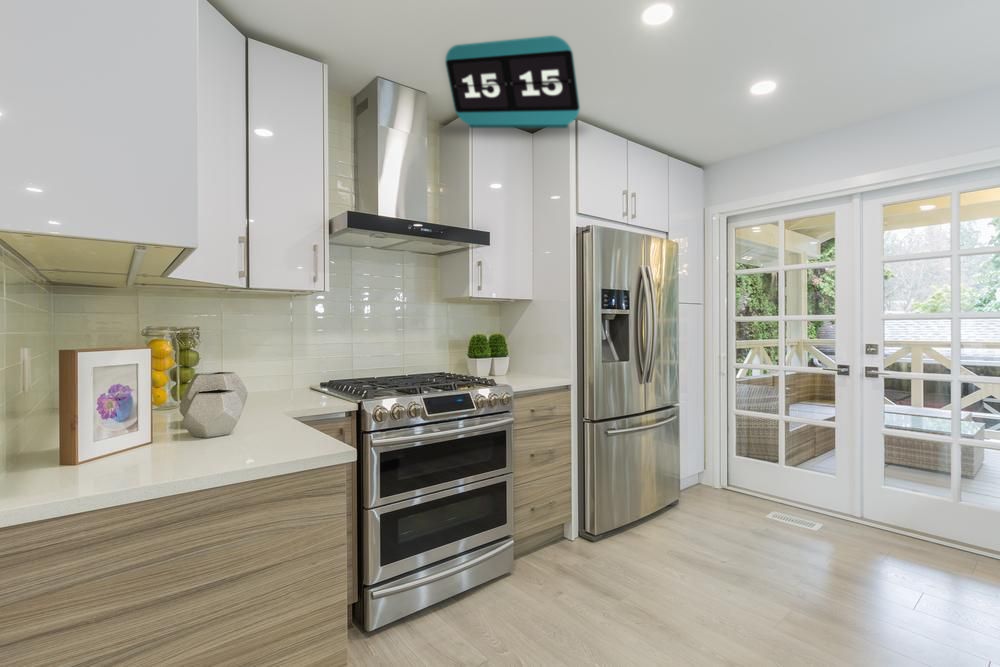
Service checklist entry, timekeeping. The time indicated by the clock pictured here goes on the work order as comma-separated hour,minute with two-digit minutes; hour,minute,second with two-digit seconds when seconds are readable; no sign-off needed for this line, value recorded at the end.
15,15
